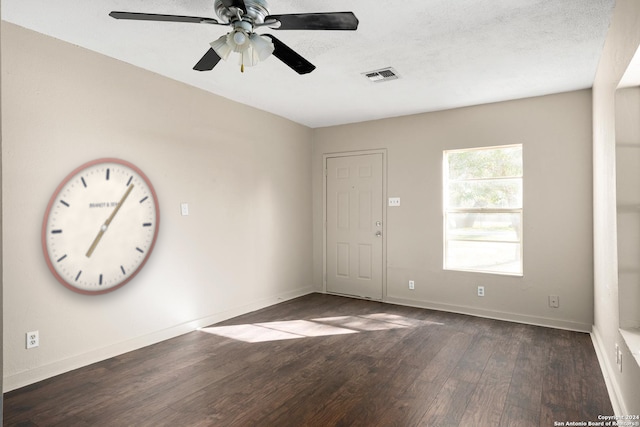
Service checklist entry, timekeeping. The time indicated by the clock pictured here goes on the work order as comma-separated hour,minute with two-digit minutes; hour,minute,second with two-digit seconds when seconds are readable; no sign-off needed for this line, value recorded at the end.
7,06
